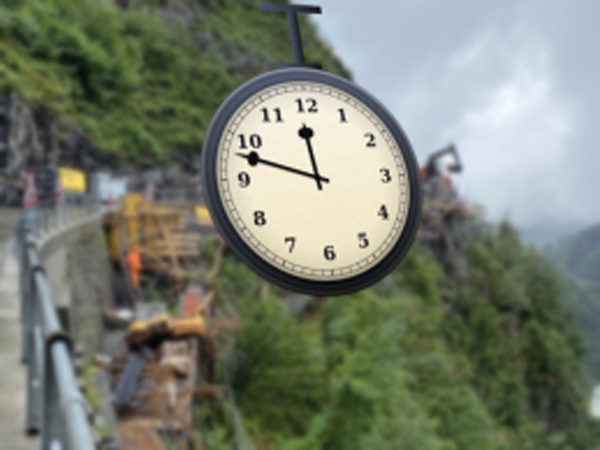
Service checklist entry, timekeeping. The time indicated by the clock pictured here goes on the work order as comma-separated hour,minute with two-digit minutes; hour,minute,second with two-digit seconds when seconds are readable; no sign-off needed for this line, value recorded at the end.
11,48
